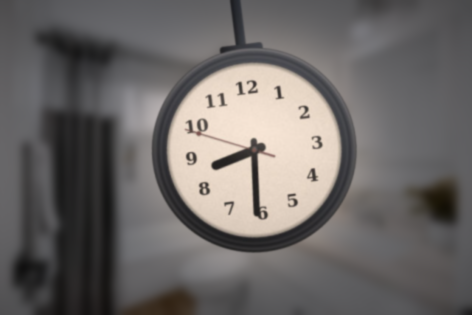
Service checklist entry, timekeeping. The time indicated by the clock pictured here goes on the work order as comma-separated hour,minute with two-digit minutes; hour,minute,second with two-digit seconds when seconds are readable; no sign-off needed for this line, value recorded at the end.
8,30,49
